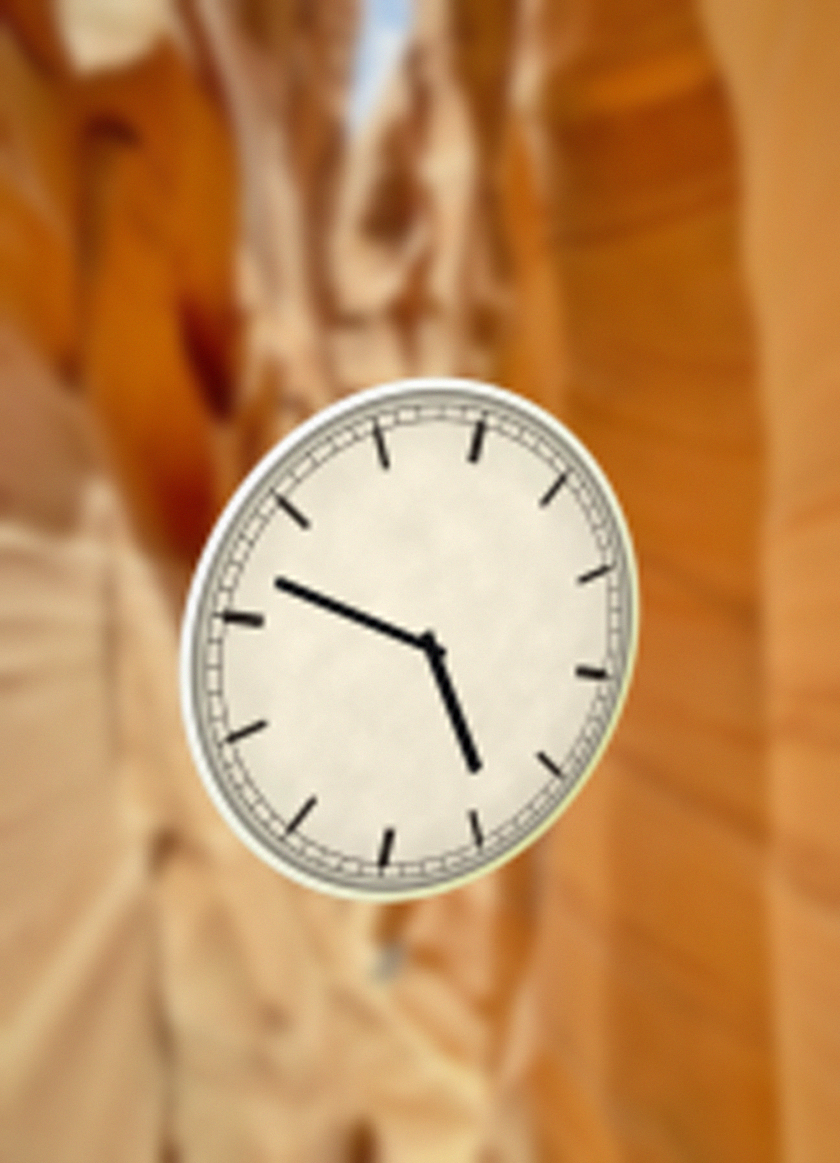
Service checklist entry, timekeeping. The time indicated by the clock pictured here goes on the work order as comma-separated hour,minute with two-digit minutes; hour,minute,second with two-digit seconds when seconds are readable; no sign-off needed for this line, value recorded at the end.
4,47
